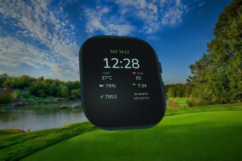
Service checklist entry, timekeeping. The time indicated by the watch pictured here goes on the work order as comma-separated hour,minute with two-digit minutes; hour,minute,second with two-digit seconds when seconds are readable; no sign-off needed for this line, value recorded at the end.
12,28
